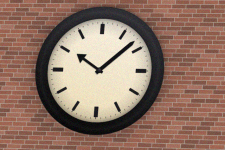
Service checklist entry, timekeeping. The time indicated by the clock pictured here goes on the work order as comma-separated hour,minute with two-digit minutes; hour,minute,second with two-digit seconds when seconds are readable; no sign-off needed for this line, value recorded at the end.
10,08
